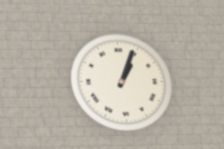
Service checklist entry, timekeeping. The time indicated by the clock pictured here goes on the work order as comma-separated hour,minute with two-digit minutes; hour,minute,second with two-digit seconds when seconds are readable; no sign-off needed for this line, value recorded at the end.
1,04
